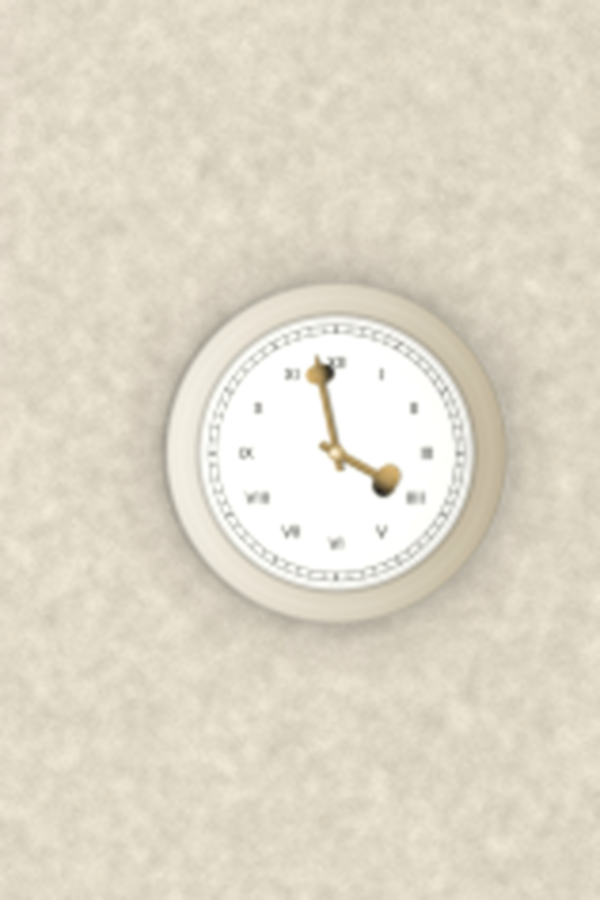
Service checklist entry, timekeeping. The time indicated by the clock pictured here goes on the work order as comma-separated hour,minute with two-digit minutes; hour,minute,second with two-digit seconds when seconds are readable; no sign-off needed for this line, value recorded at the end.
3,58
